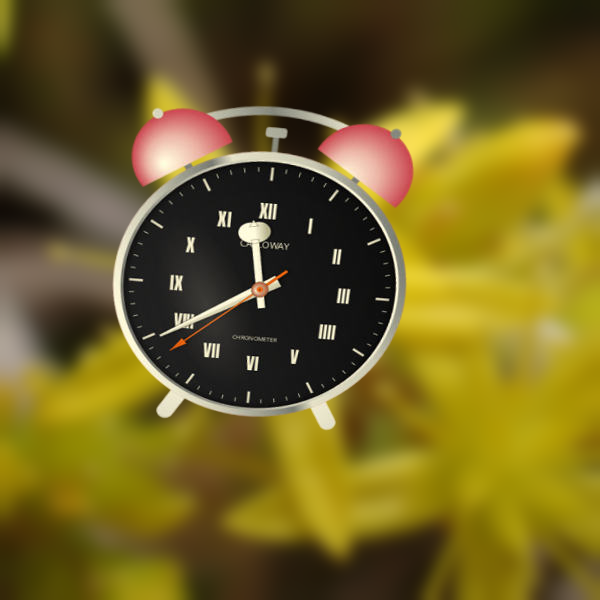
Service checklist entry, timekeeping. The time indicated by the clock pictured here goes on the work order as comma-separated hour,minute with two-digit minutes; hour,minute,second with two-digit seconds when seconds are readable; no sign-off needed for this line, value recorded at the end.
11,39,38
